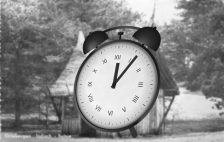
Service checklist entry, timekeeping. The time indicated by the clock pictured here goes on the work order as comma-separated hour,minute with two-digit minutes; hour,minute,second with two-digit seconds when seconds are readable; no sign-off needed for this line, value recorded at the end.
12,06
